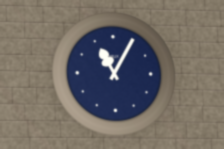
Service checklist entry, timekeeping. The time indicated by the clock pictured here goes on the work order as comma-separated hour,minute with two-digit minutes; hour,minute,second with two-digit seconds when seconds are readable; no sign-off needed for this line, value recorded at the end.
11,05
